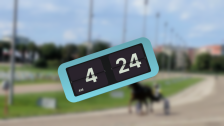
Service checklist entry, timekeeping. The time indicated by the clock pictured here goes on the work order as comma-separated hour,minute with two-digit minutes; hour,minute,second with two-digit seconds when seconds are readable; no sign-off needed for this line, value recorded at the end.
4,24
